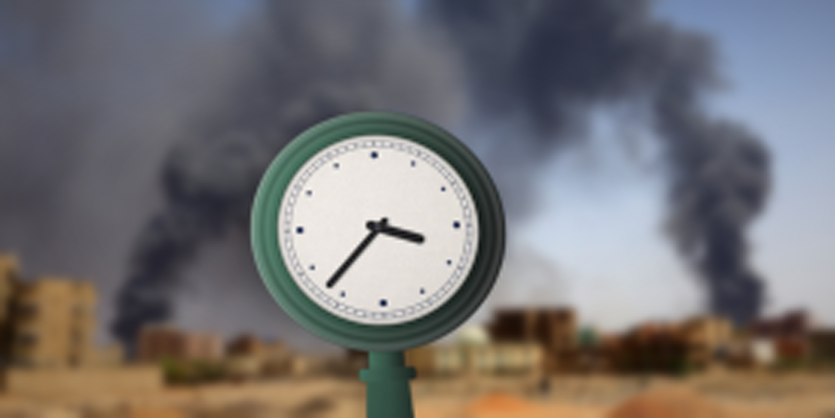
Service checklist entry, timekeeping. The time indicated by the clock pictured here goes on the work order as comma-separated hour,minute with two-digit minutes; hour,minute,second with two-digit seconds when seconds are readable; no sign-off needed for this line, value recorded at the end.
3,37
